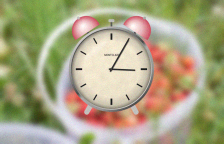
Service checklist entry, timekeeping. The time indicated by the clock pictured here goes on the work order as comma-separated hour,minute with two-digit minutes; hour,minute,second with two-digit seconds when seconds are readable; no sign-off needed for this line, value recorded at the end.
3,05
